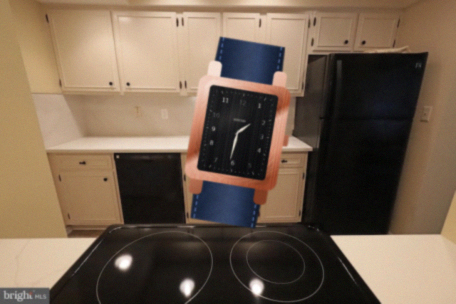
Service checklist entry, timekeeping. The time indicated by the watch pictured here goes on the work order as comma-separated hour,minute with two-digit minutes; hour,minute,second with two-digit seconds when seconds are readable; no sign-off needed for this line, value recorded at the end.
1,31
